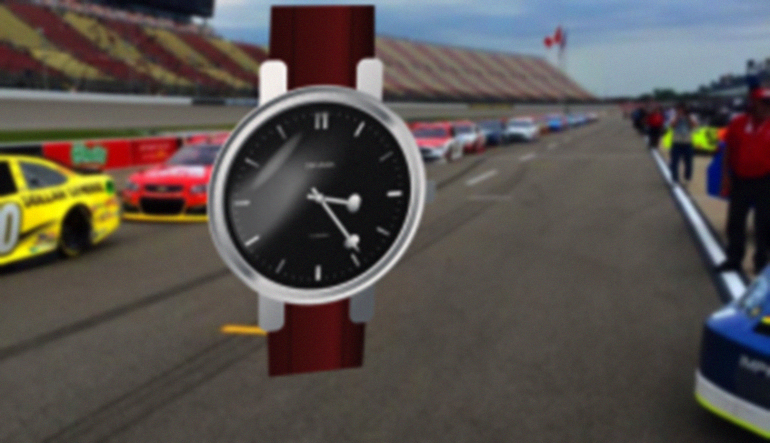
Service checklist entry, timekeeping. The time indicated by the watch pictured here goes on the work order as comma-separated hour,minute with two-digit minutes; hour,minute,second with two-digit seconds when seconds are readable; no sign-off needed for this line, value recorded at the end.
3,24
